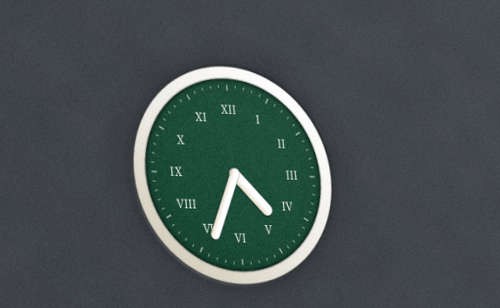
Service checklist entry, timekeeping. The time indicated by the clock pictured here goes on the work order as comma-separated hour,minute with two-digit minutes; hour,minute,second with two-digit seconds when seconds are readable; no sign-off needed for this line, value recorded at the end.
4,34
